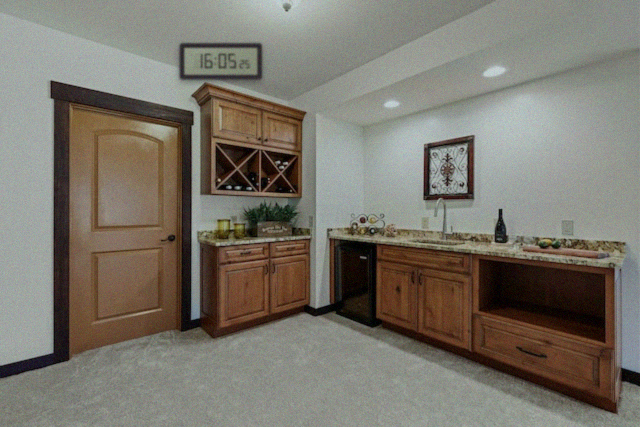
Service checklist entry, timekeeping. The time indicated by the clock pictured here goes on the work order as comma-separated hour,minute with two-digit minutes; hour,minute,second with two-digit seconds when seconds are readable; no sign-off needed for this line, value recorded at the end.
16,05
